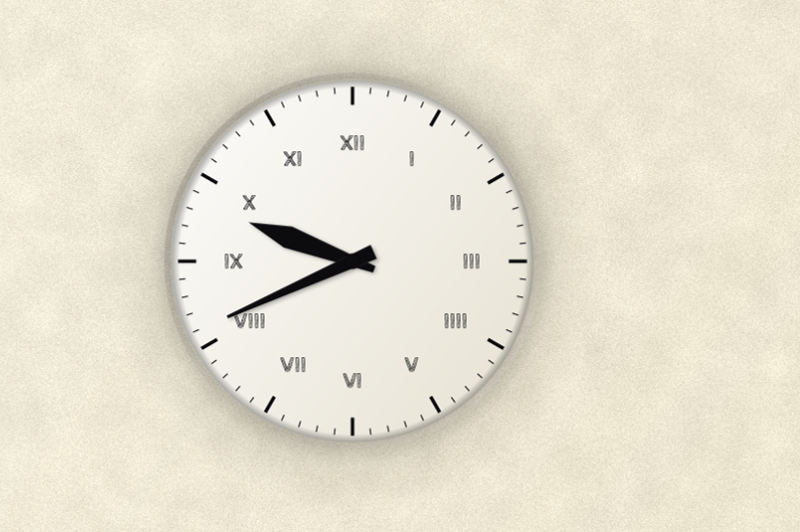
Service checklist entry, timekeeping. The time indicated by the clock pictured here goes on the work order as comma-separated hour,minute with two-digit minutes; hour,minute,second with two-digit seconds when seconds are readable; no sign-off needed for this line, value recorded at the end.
9,41
